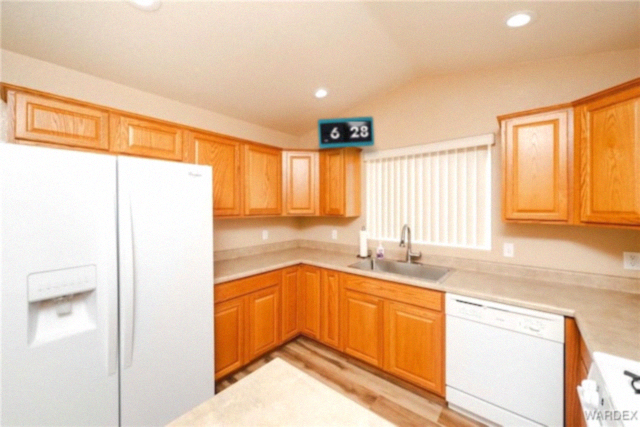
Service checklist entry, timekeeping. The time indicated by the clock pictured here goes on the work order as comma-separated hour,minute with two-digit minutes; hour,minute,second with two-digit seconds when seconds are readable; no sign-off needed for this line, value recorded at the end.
6,28
